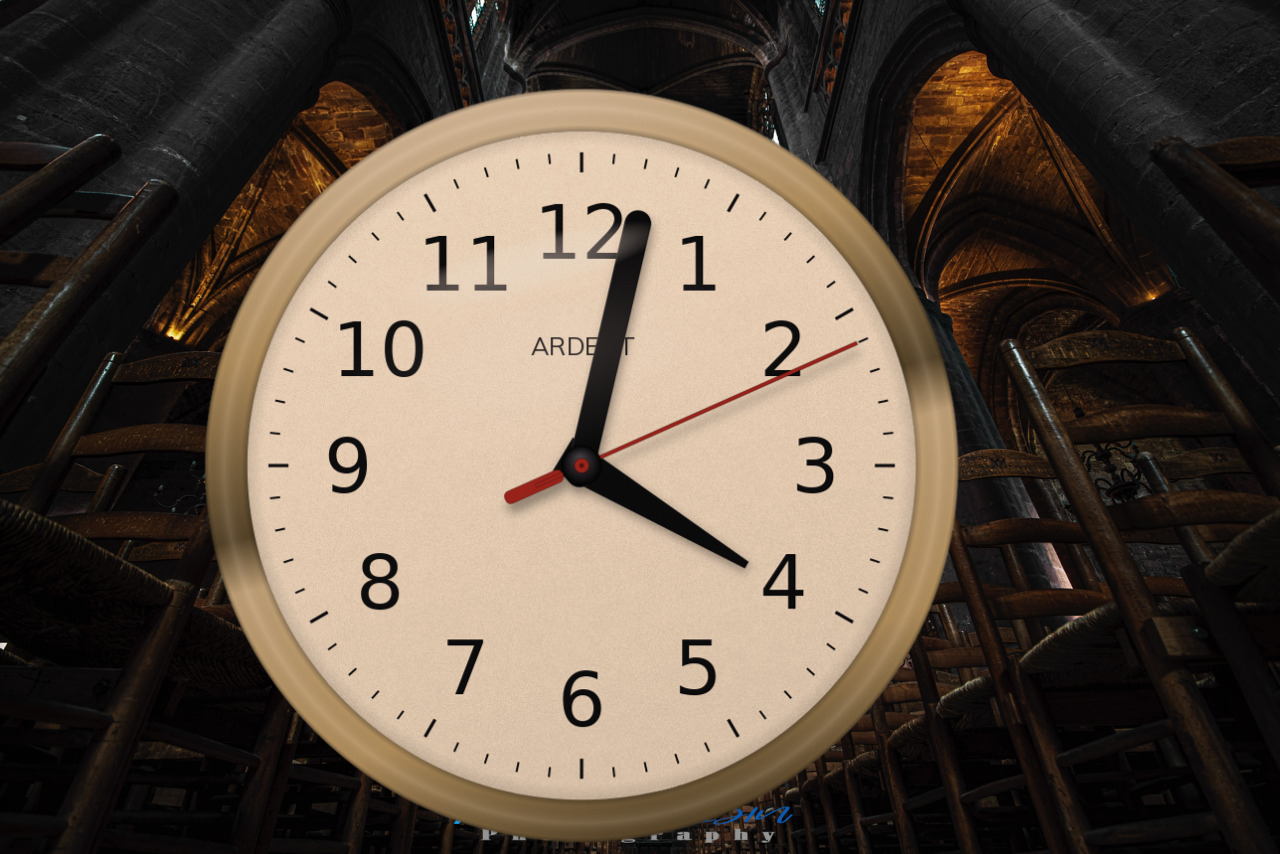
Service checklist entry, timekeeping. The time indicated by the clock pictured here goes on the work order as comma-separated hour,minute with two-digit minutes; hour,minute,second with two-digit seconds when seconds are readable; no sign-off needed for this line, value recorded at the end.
4,02,11
